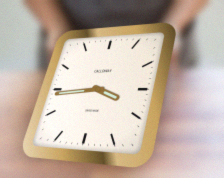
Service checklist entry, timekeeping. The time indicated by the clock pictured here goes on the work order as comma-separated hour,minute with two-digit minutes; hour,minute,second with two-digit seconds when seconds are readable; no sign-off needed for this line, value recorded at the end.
3,44
